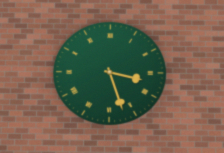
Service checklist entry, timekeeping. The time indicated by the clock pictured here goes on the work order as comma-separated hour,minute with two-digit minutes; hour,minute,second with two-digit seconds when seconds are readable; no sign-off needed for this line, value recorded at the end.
3,27
